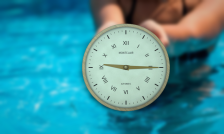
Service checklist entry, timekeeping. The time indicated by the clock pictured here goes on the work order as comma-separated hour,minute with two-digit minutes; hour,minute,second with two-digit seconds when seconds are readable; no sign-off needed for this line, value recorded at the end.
9,15
